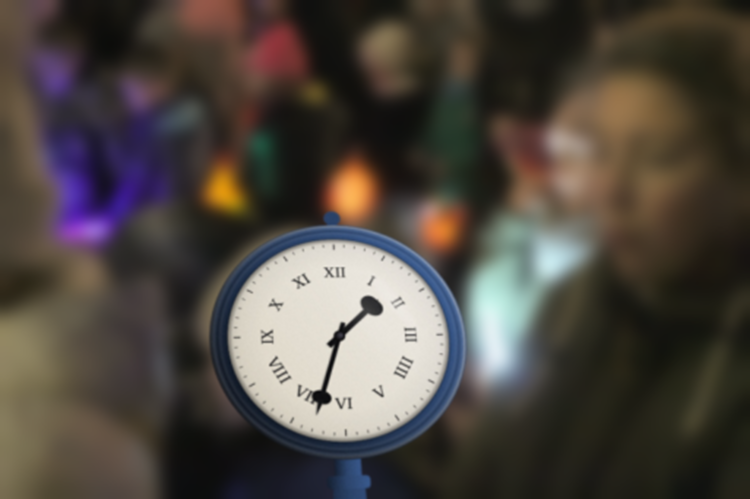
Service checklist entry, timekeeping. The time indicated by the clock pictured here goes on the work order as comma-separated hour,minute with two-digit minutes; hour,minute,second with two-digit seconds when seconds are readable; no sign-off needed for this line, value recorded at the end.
1,33
